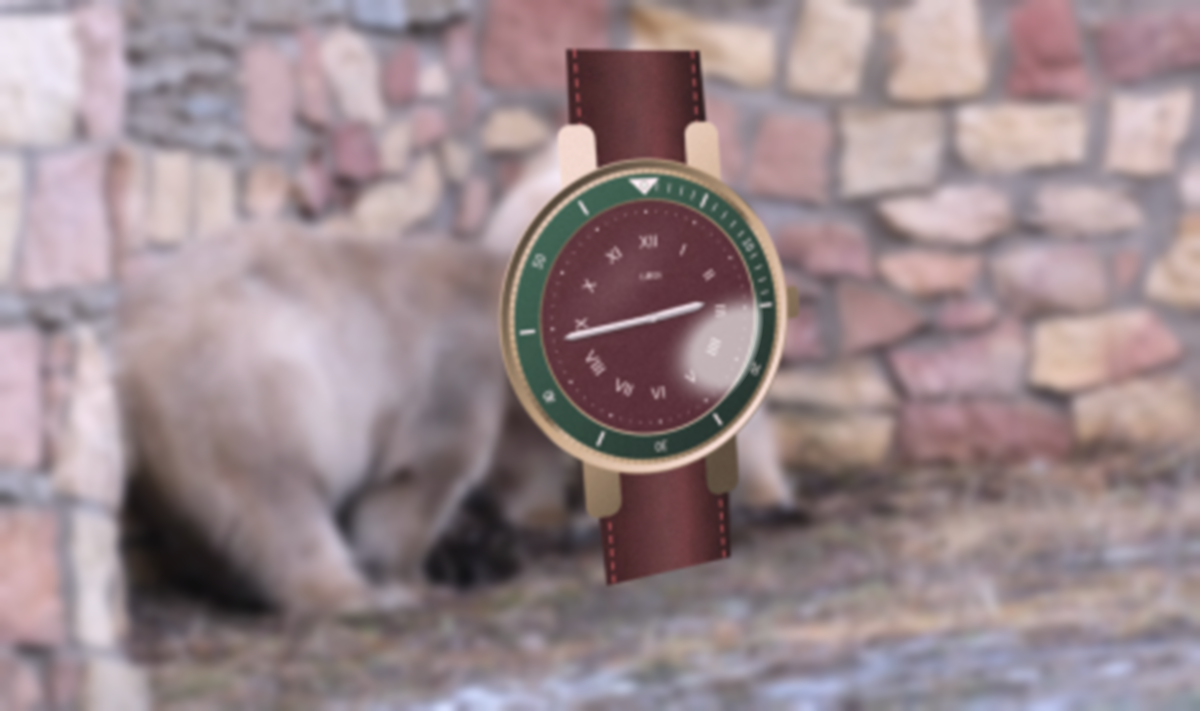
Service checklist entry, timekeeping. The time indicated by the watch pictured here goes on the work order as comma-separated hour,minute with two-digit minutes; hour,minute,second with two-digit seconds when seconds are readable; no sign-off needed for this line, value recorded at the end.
2,44
